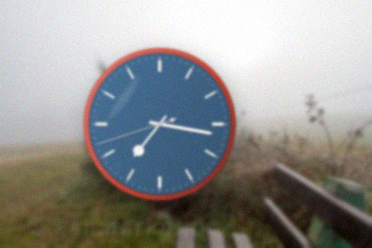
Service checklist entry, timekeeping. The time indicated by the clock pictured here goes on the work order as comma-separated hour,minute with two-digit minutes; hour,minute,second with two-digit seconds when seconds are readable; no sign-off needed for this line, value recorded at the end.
7,16,42
